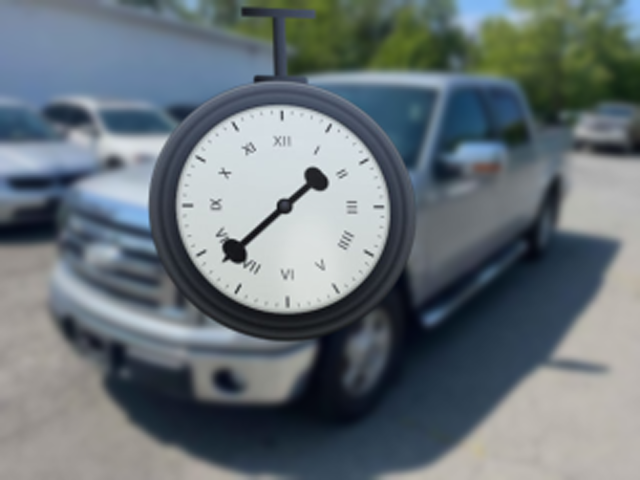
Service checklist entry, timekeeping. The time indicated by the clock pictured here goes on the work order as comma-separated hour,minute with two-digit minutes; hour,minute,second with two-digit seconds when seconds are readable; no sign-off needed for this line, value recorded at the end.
1,38
